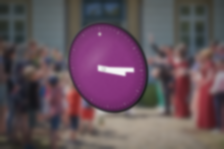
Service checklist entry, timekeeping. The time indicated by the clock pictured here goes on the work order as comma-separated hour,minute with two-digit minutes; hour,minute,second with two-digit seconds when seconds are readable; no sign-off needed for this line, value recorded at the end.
3,15
